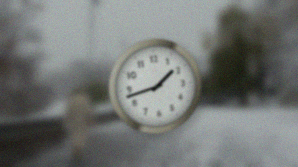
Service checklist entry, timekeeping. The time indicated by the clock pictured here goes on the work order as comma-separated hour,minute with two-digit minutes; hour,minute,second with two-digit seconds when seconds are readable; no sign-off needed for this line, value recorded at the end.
1,43
